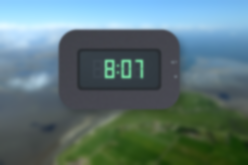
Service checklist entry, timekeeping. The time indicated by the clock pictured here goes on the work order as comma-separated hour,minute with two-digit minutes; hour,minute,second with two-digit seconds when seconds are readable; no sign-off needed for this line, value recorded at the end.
8,07
